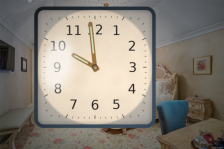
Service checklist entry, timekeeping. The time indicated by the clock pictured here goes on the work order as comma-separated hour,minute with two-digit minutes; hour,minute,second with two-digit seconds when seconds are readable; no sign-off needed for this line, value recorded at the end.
9,59
